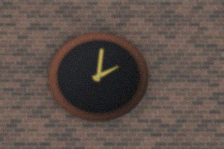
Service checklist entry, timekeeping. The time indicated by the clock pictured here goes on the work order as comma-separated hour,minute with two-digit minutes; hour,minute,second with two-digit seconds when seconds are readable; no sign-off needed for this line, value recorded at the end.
2,01
